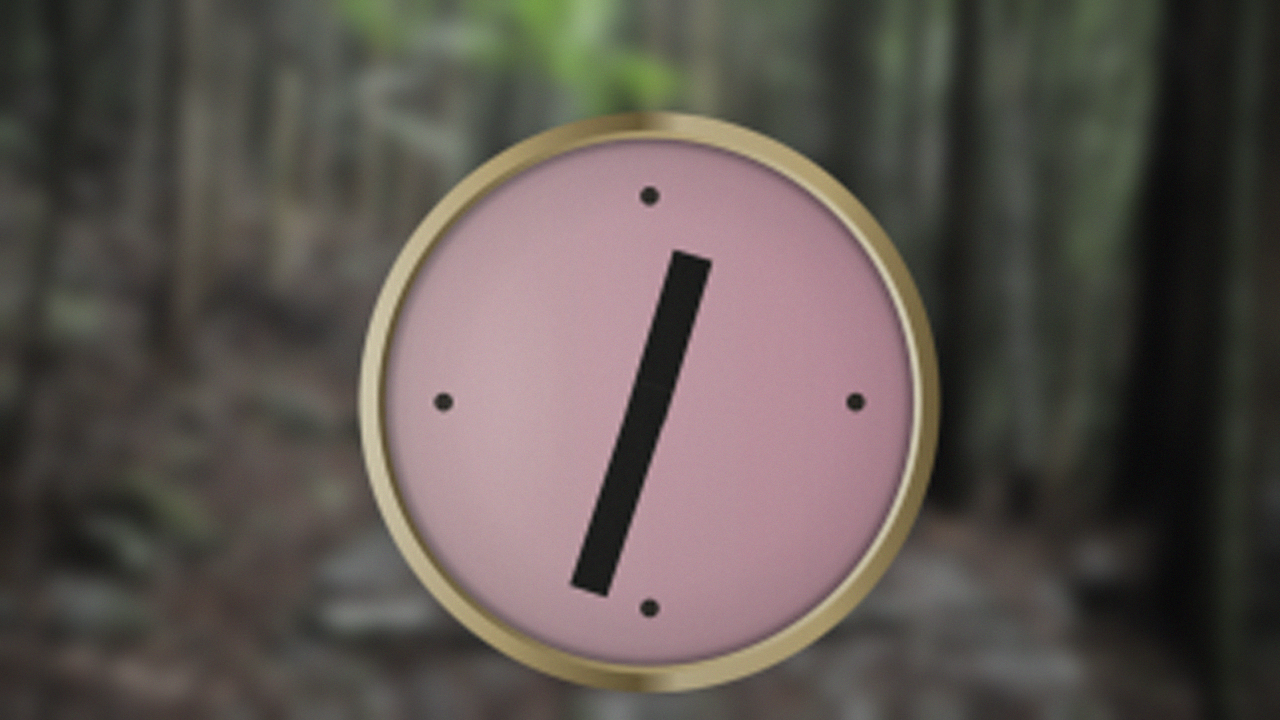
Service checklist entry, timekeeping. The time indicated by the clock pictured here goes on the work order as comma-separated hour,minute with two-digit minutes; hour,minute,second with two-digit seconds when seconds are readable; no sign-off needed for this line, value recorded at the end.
12,33
